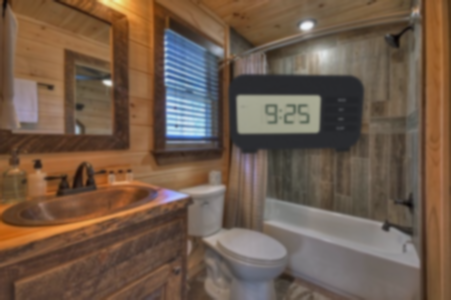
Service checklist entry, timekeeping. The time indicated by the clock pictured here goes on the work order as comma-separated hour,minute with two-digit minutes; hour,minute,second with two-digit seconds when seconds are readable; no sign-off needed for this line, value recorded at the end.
9,25
